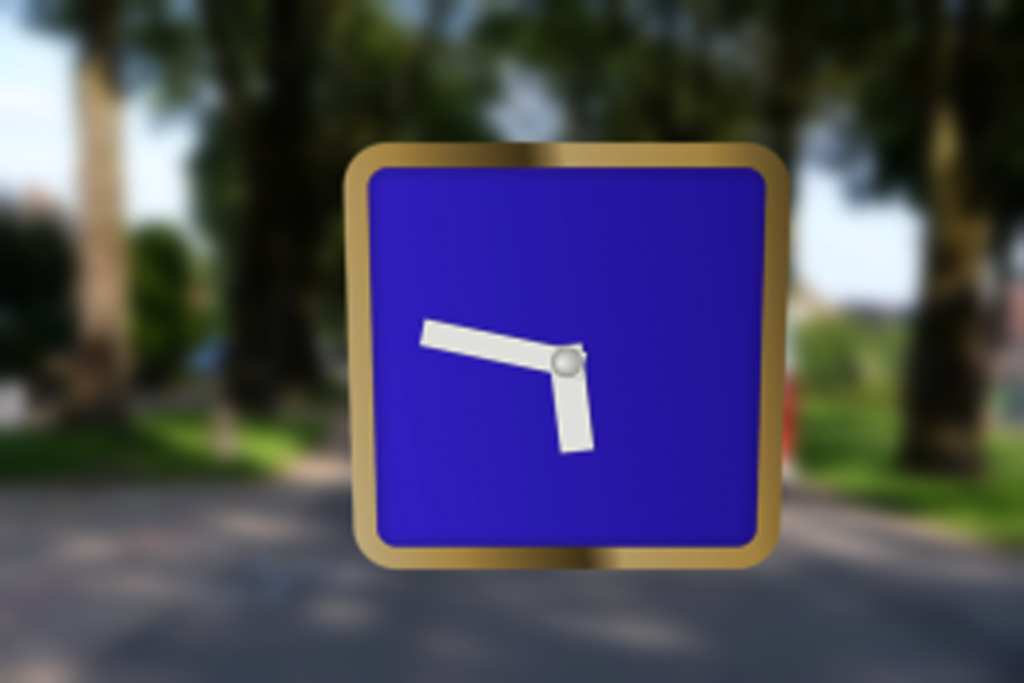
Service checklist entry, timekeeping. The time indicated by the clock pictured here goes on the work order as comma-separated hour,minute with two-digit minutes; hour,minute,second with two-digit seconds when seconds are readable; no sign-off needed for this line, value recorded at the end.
5,47
